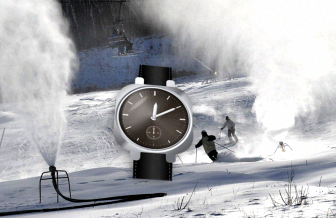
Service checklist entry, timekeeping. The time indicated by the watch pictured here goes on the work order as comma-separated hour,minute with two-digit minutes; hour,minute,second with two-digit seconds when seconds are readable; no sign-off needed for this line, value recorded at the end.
12,10
